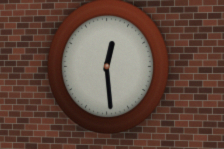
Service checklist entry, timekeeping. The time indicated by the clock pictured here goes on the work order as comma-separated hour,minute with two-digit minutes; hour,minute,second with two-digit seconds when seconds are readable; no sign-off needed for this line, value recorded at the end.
12,29
